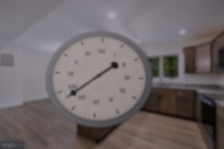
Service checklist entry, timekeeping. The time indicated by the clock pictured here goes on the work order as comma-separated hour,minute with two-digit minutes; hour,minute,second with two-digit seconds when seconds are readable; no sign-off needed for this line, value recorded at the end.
1,38
